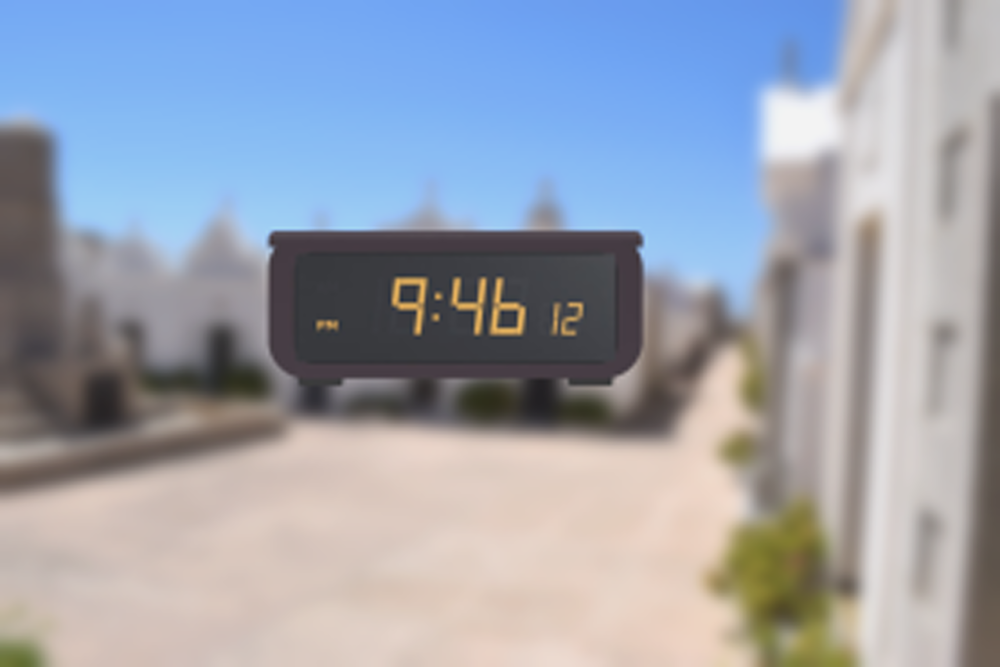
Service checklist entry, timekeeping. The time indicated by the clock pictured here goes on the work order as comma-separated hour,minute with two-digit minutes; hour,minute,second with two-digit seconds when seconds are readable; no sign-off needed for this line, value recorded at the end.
9,46,12
